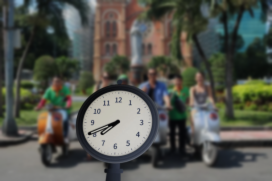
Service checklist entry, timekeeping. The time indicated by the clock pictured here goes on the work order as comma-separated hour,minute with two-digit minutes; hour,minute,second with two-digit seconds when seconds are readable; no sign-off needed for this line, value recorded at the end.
7,41
